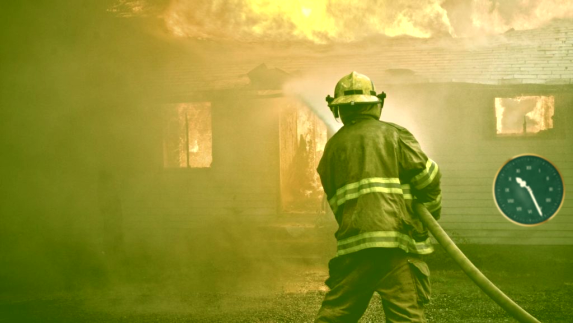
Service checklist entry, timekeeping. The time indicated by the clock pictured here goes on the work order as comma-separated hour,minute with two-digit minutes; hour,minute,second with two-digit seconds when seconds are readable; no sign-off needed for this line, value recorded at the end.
10,26
